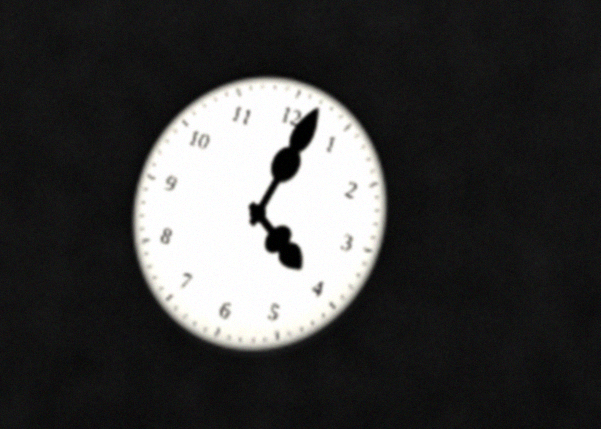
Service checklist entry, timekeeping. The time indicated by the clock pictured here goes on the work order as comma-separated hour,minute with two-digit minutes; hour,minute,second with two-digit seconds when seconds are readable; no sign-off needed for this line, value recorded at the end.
4,02
